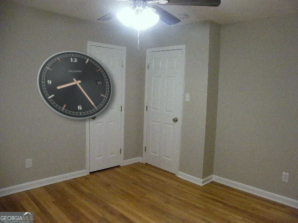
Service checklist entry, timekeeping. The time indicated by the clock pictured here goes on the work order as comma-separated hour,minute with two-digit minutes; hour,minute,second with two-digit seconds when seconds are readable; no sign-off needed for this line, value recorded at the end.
8,25
